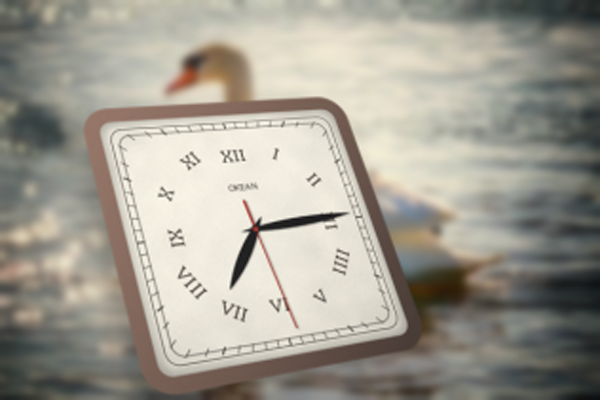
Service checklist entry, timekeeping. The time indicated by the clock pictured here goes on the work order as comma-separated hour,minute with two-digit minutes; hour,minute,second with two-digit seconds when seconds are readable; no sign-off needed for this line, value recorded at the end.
7,14,29
